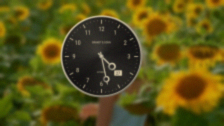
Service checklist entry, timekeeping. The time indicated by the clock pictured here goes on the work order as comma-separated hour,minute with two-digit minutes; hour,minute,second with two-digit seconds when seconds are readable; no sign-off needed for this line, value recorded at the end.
4,28
